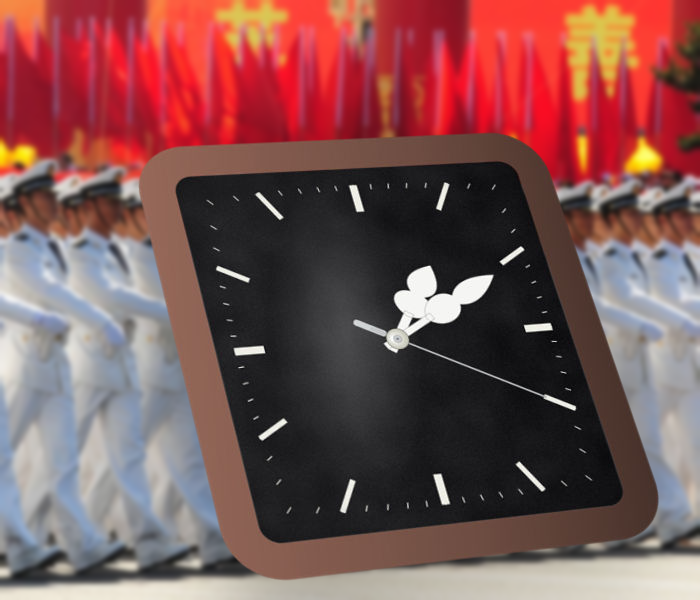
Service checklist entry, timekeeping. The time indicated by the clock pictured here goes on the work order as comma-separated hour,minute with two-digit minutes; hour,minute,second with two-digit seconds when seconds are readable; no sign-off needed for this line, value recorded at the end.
1,10,20
